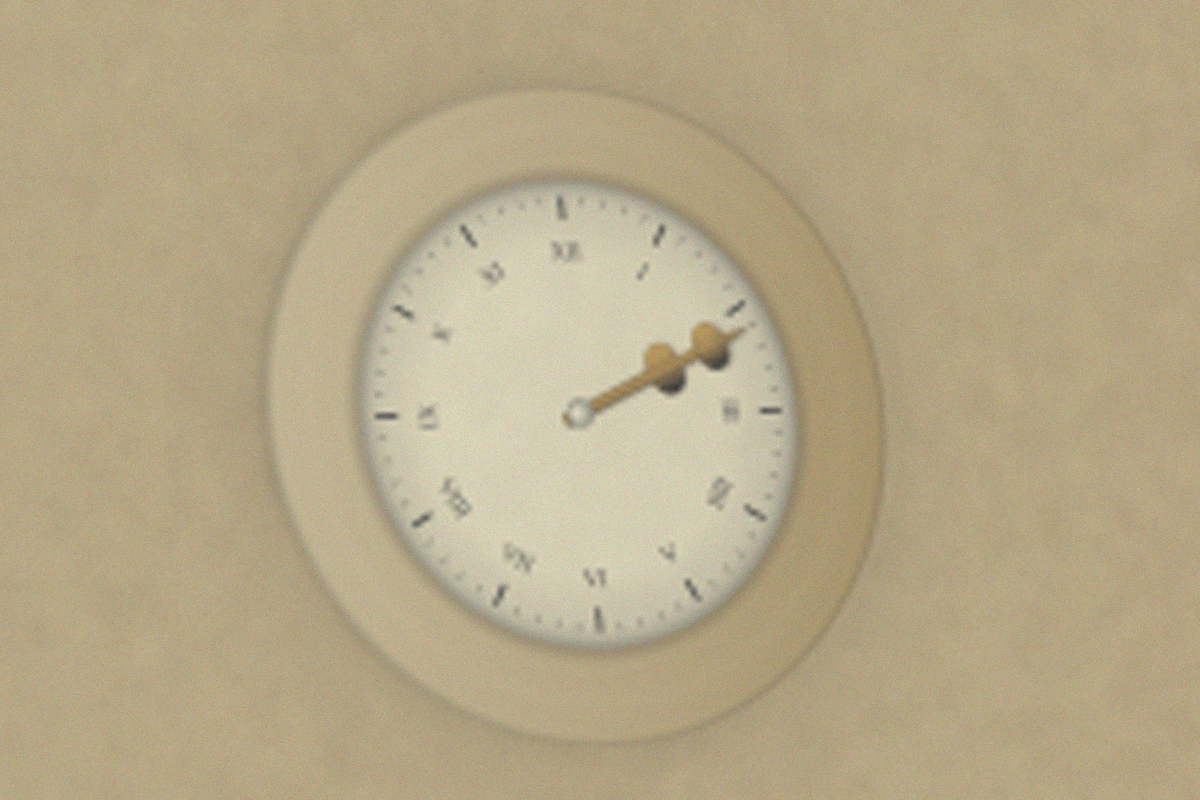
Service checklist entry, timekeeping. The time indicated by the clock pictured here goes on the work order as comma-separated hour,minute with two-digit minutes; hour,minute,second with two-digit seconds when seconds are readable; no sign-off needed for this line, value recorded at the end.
2,11
